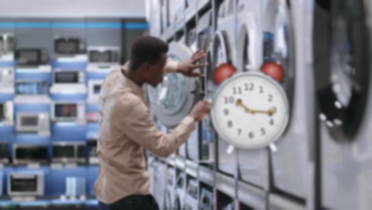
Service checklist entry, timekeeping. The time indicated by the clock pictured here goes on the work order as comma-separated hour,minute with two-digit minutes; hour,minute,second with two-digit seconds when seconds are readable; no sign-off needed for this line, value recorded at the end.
10,16
